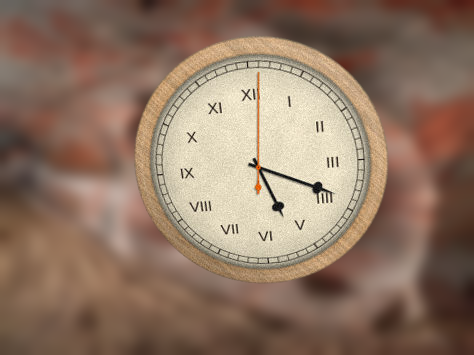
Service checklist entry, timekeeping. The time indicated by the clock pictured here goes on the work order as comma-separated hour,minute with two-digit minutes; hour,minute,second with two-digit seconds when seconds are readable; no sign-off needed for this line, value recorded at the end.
5,19,01
